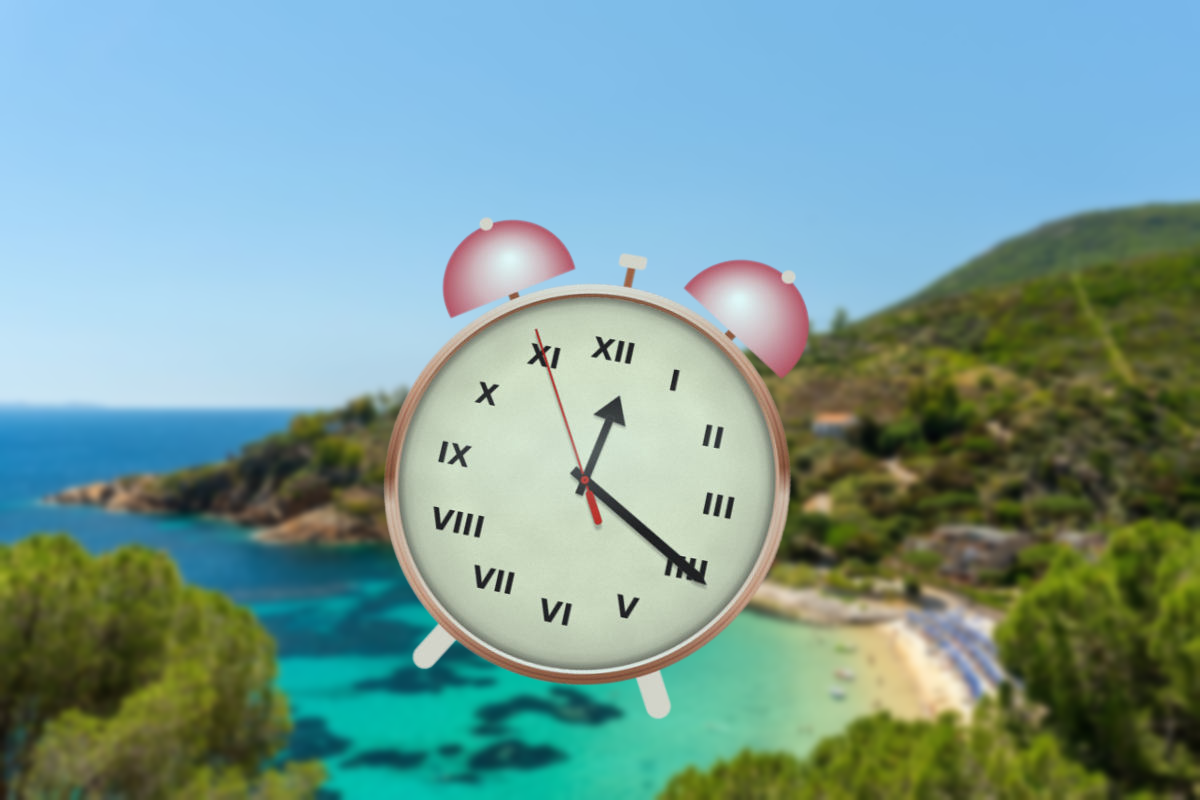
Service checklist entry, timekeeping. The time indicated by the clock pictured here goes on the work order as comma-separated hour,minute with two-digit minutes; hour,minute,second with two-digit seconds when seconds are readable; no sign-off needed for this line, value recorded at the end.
12,19,55
